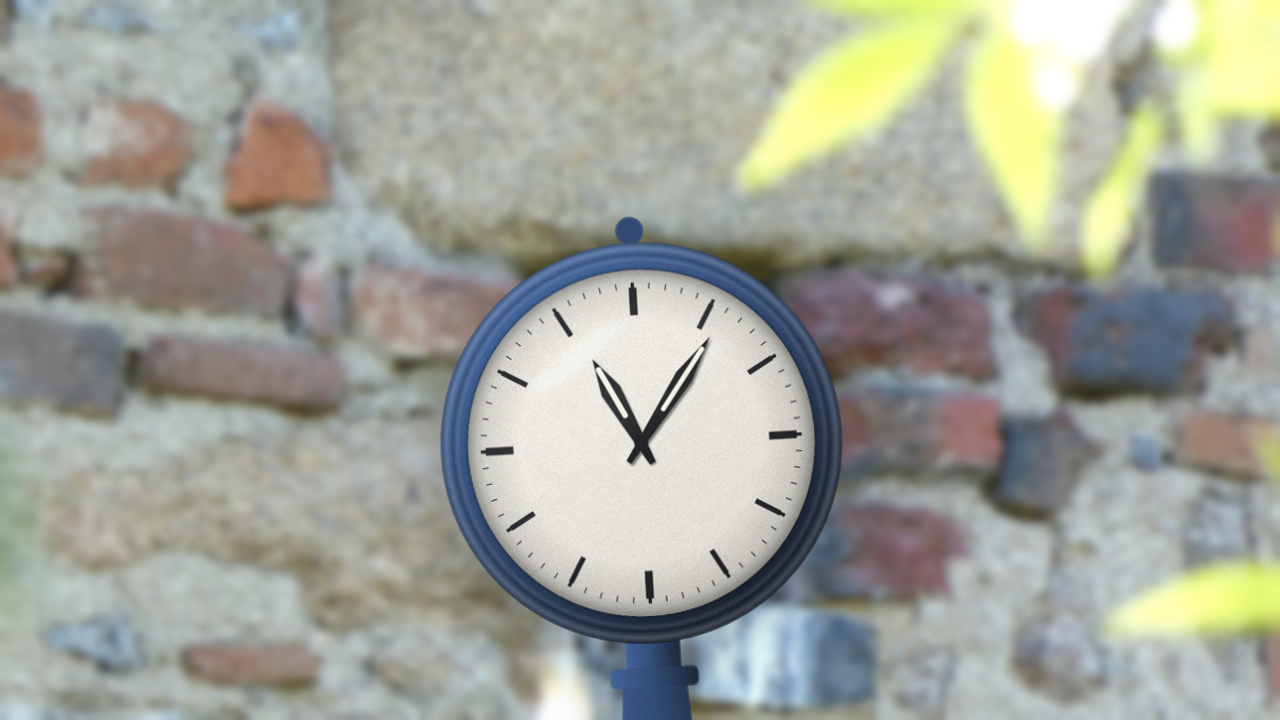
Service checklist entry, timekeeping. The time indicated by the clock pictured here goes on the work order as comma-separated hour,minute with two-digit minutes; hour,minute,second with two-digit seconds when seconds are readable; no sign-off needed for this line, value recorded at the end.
11,06
